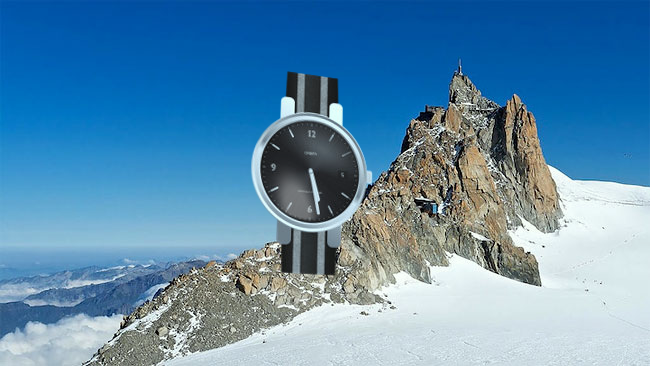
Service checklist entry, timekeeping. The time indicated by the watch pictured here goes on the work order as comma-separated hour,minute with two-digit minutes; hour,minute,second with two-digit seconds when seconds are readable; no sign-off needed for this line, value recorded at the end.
5,28
